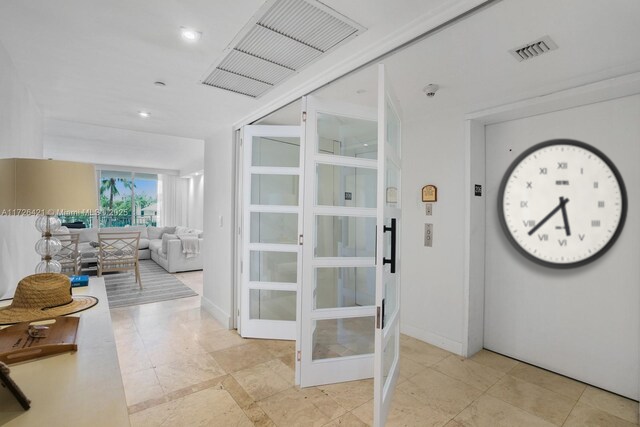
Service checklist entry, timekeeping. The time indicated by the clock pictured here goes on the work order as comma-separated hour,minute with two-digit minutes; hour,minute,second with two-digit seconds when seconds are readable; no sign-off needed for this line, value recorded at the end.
5,38
